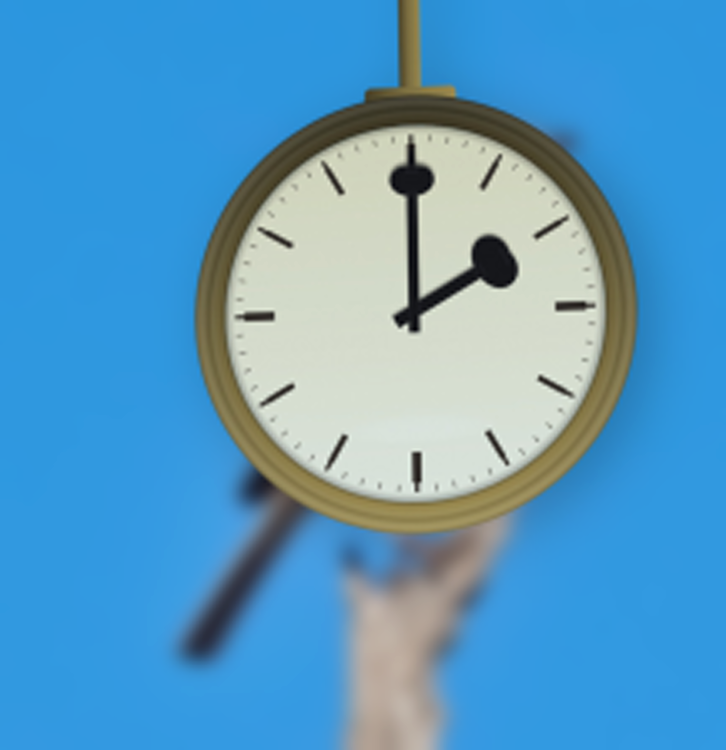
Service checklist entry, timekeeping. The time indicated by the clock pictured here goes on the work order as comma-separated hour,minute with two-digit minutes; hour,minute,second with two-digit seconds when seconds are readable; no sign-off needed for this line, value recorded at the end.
2,00
